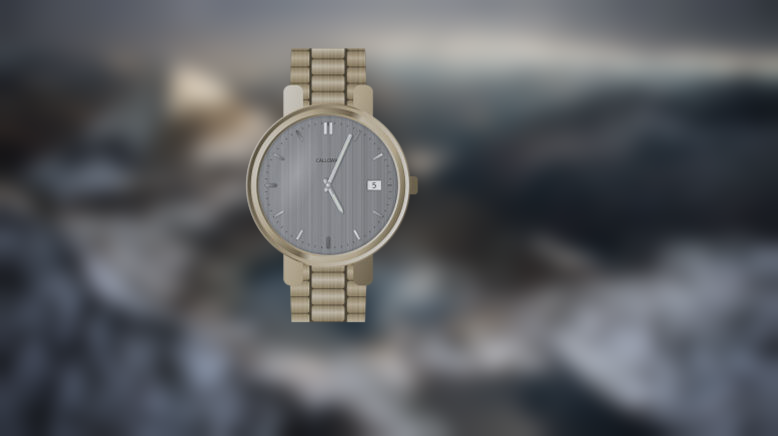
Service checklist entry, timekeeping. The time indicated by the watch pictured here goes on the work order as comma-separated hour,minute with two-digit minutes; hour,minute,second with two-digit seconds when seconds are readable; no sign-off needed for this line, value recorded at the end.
5,04
